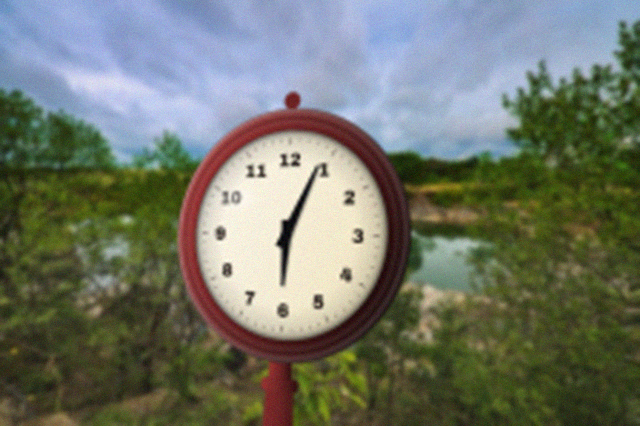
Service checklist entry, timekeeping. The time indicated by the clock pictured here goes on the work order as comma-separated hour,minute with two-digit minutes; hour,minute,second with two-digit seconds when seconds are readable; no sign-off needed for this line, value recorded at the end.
6,04
